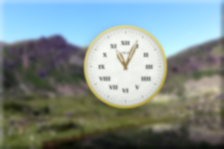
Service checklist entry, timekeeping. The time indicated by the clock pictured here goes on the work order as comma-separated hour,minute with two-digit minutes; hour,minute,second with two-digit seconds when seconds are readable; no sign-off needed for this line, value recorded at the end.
11,04
